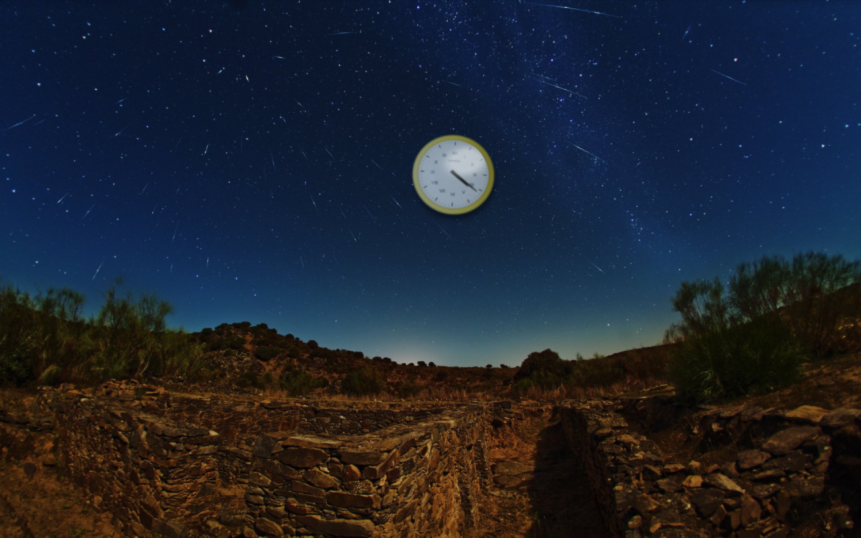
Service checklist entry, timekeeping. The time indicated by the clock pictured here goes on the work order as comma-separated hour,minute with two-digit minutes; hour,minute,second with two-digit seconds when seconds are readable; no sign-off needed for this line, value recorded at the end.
4,21
